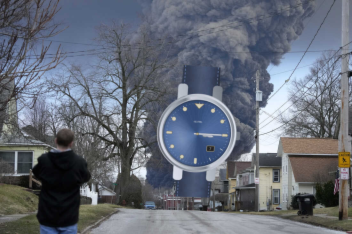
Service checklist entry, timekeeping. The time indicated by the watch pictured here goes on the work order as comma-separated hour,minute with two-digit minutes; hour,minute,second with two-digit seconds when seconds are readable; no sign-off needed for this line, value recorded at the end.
3,15
